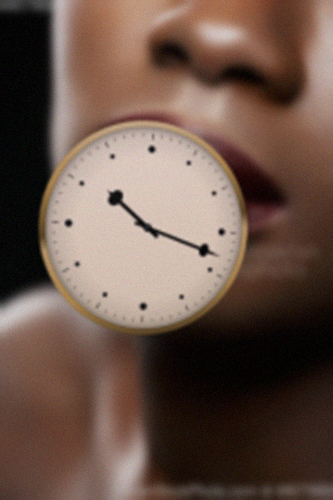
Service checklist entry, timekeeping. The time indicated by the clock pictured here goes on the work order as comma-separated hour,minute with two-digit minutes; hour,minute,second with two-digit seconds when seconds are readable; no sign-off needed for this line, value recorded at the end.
10,18
